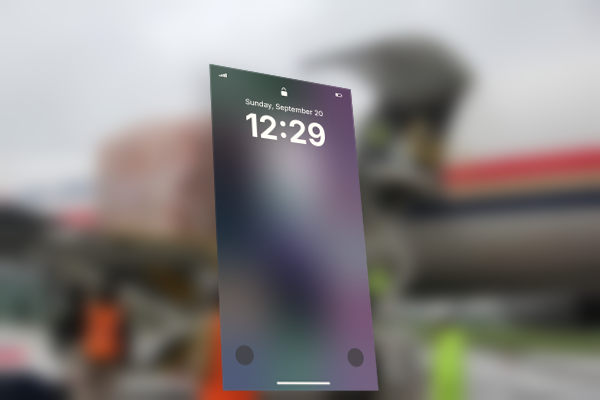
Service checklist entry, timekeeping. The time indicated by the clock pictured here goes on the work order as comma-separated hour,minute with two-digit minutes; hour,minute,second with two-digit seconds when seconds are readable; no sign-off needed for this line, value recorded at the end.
12,29
